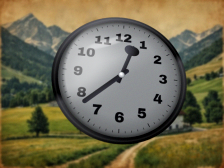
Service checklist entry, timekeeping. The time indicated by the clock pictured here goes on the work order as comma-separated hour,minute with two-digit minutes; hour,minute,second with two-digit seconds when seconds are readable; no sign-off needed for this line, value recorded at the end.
12,38
